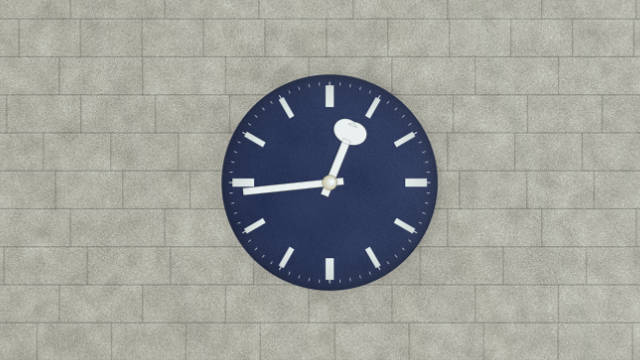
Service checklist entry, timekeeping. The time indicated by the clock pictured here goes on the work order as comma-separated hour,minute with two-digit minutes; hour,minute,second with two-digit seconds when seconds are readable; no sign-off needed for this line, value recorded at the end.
12,44
